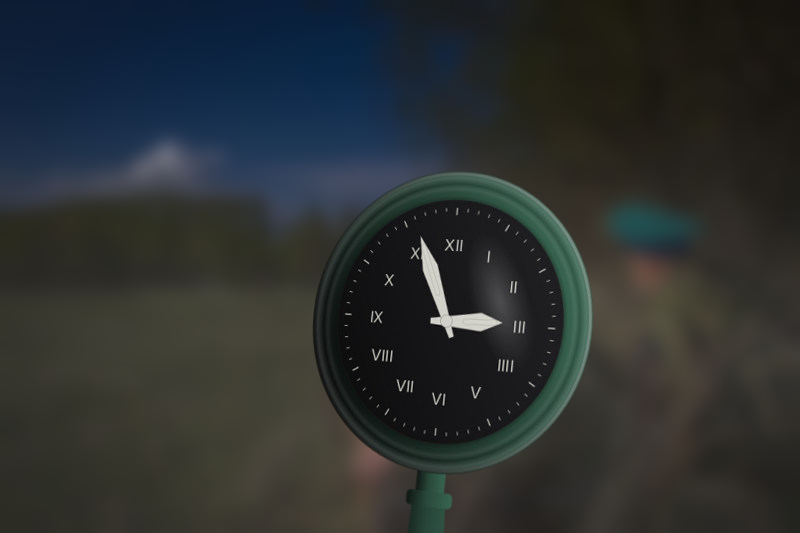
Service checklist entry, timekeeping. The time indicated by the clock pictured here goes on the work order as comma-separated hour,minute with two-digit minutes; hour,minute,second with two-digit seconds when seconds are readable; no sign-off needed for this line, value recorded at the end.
2,56
